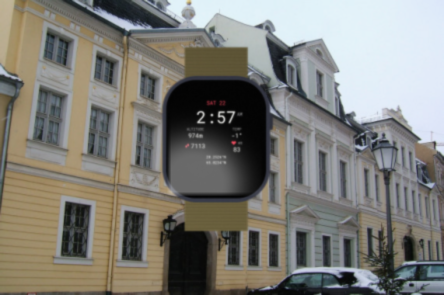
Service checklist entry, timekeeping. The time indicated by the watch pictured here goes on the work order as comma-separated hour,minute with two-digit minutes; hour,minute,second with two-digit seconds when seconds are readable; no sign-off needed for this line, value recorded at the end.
2,57
